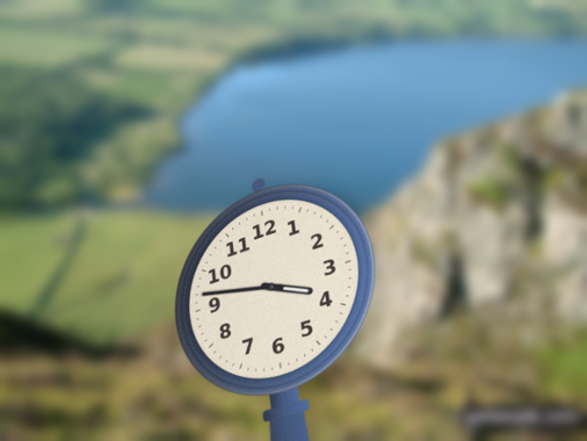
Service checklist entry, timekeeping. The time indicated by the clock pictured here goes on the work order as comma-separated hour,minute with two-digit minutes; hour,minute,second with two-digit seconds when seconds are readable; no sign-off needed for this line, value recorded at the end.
3,47
